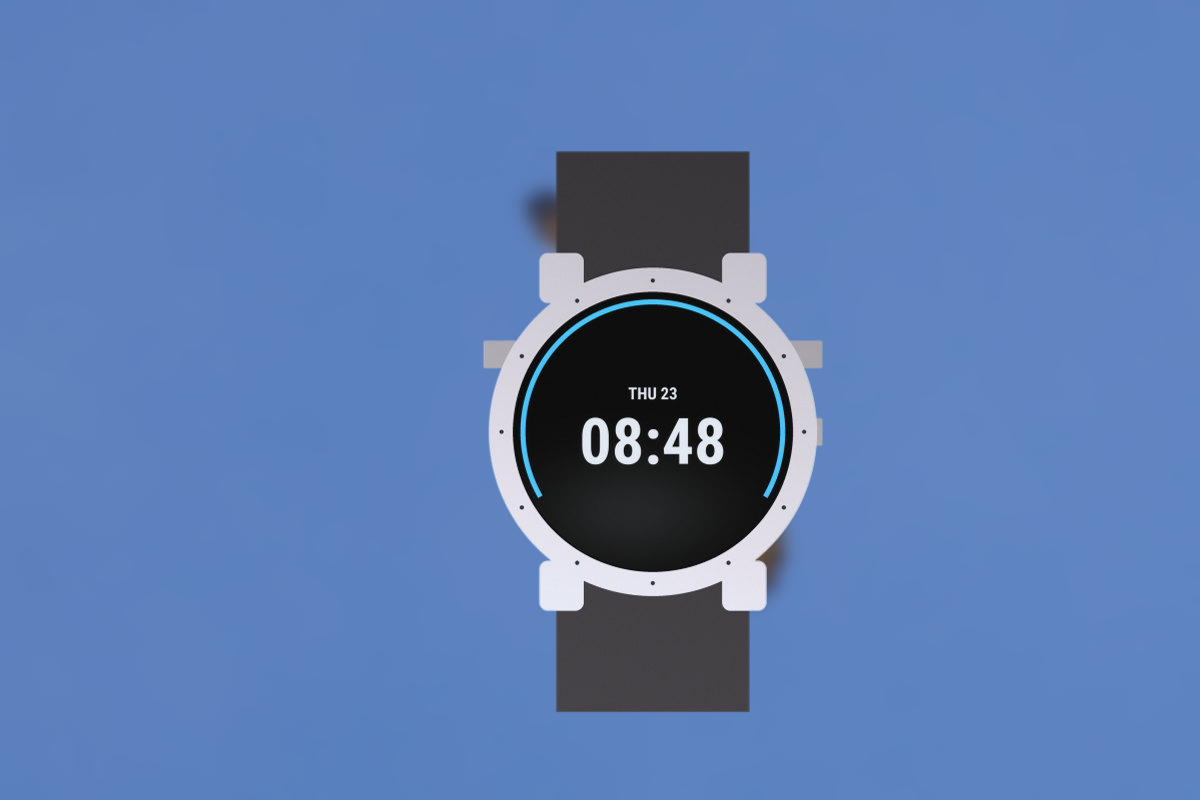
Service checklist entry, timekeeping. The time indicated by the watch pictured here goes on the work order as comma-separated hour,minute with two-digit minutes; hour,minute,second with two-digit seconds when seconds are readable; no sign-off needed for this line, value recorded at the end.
8,48
